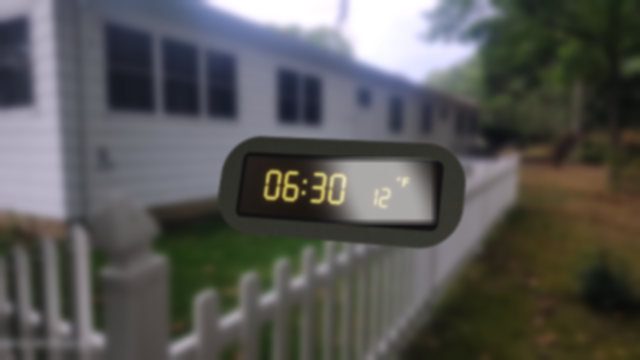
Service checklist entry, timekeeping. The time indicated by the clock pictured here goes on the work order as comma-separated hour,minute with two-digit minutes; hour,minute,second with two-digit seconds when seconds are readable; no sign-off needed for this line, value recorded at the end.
6,30
